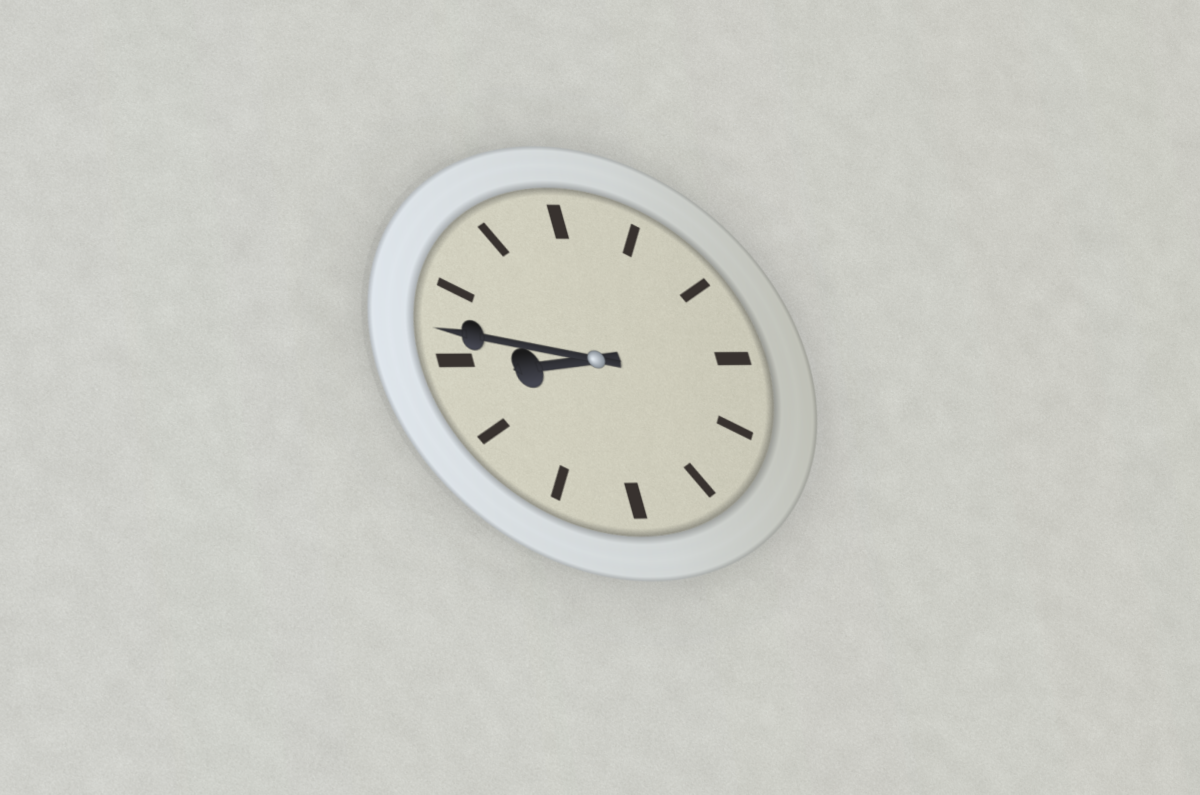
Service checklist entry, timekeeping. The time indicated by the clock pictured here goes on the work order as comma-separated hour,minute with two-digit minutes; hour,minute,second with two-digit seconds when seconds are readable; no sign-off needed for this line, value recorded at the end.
8,47
